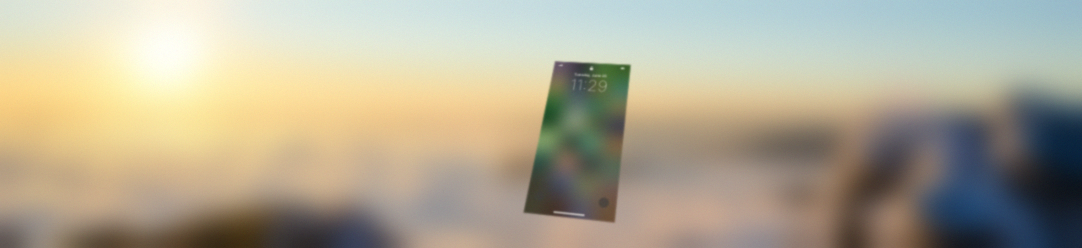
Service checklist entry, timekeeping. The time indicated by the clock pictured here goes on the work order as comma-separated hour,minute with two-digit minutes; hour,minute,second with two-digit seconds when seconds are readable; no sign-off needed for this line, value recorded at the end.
11,29
